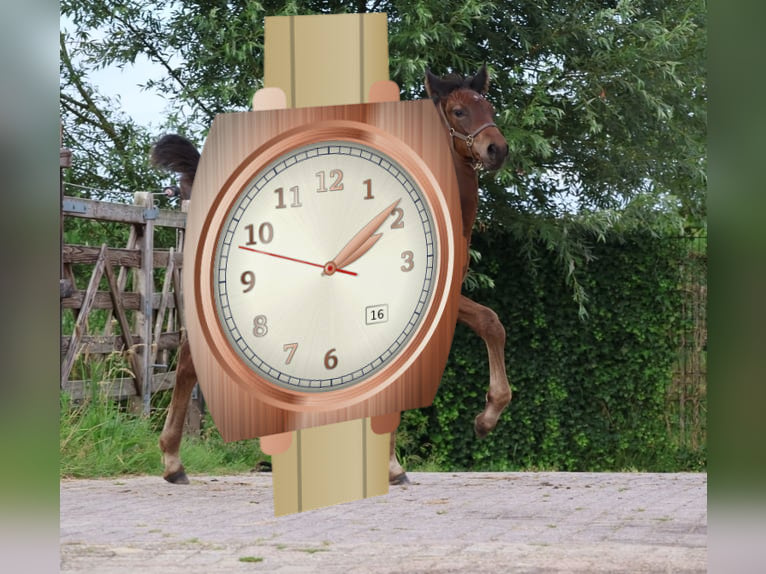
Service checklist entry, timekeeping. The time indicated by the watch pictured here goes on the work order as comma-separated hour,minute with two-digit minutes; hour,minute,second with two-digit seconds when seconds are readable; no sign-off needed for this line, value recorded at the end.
2,08,48
